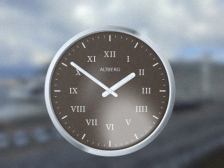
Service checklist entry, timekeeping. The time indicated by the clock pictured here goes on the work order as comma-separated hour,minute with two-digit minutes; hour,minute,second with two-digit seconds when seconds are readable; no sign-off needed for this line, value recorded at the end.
1,51
